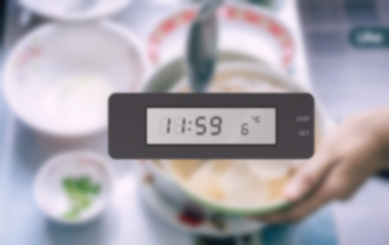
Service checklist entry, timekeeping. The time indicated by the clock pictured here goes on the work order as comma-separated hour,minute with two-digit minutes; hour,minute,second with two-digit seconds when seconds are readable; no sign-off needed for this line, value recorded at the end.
11,59
